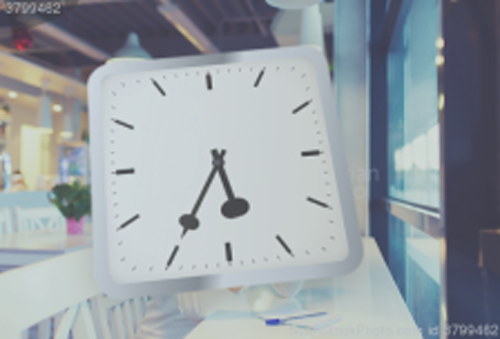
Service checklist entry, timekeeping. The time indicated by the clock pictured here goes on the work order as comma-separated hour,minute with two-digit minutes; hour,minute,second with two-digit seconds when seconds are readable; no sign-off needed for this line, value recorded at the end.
5,35
